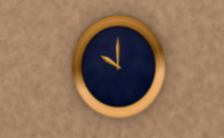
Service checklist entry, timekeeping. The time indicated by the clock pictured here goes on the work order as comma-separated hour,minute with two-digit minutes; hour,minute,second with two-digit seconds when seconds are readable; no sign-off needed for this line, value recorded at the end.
10,00
